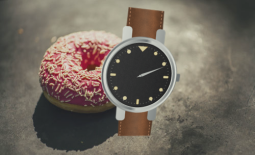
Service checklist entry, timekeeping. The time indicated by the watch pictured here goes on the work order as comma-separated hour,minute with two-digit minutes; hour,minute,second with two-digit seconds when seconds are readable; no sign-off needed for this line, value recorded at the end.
2,11
